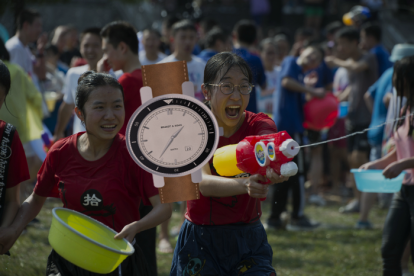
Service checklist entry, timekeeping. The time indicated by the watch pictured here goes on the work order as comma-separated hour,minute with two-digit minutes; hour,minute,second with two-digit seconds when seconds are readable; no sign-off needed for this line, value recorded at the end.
1,36
